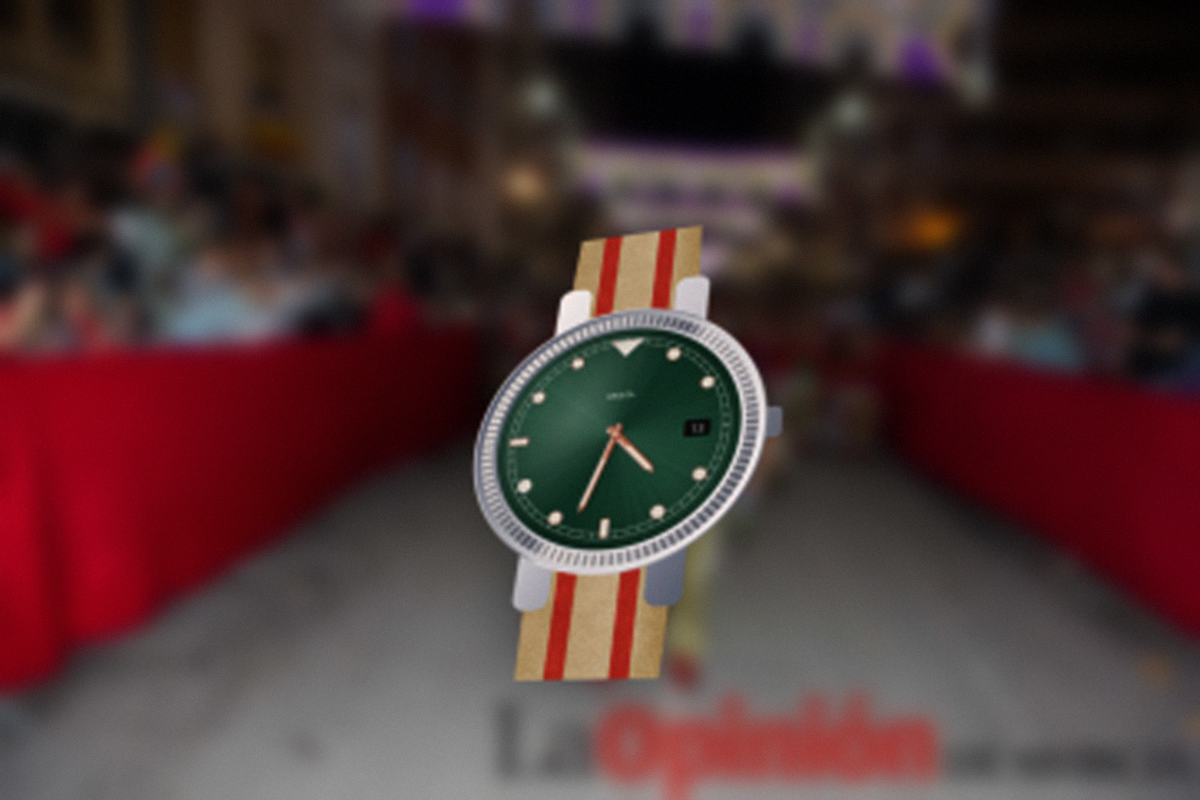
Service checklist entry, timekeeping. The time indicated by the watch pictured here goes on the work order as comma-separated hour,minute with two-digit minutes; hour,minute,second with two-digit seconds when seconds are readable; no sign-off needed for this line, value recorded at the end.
4,33
